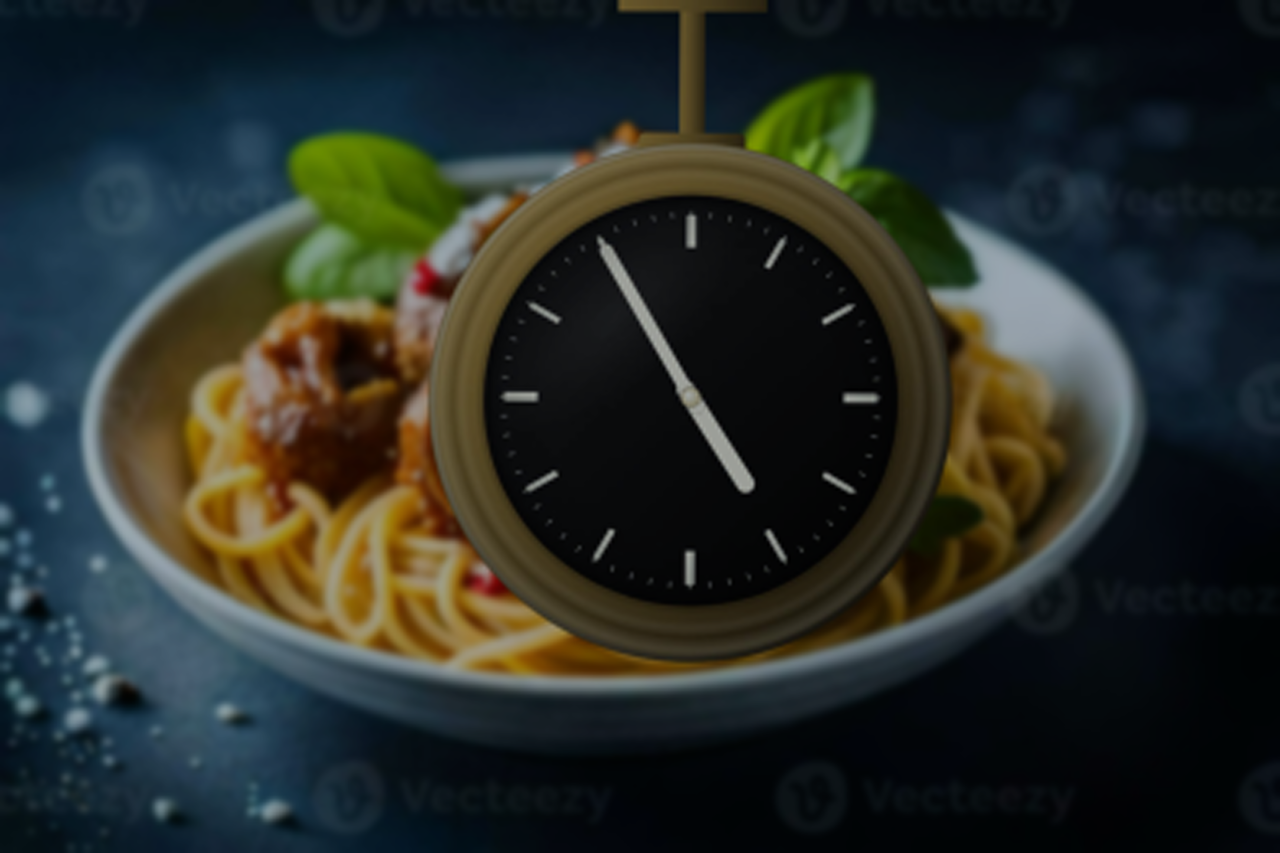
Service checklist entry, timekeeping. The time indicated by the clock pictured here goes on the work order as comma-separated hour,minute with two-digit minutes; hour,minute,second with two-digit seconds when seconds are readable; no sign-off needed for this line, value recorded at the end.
4,55
